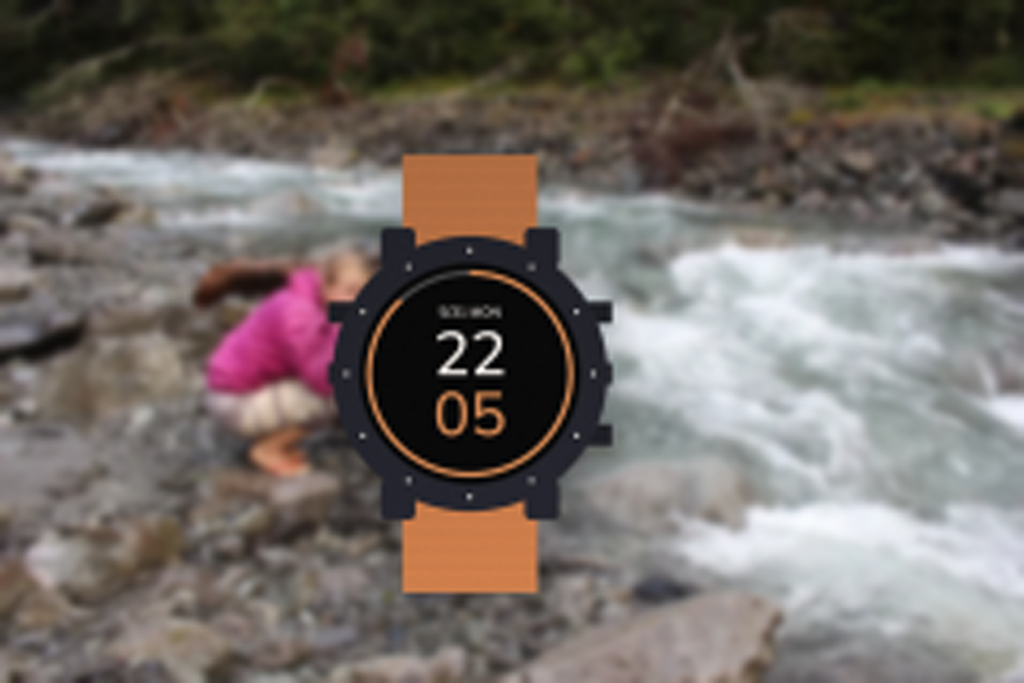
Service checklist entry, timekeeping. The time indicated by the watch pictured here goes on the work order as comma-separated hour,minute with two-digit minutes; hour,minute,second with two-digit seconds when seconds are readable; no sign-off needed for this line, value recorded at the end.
22,05
